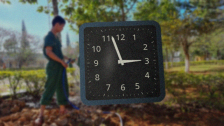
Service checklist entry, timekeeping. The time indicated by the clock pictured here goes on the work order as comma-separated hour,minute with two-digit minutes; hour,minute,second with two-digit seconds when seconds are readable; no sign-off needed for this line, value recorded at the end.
2,57
